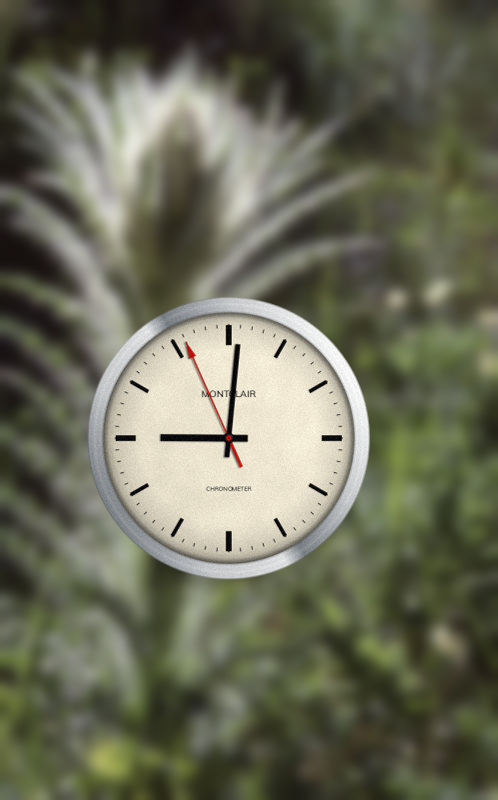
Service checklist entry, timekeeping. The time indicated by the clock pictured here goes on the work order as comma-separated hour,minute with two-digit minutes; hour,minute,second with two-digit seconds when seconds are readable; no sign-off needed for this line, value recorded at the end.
9,00,56
